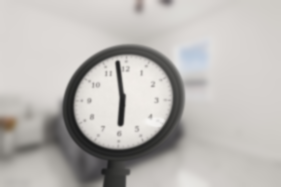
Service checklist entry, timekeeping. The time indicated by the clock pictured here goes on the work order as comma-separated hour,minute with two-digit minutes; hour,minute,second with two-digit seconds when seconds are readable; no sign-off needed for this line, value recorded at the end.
5,58
